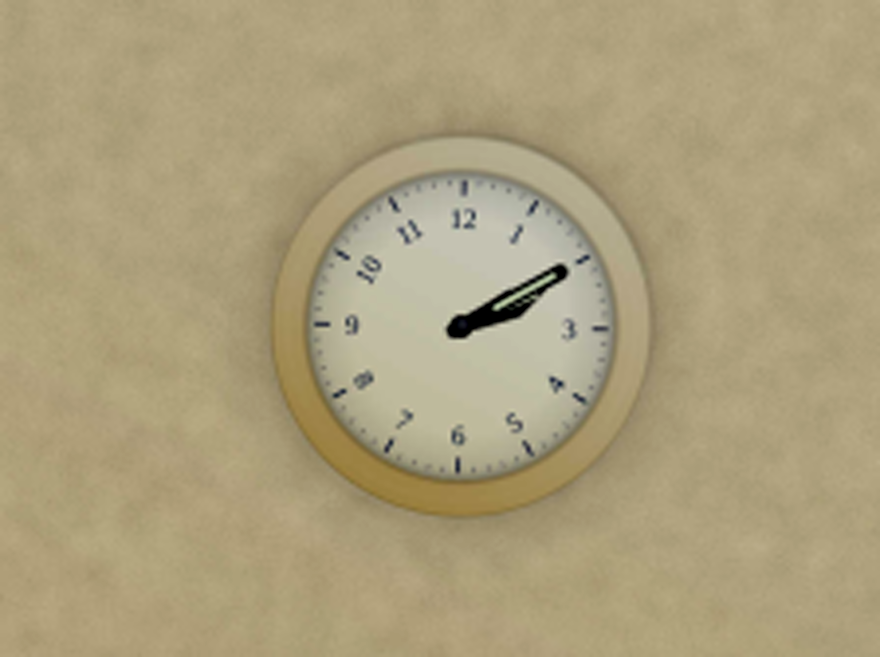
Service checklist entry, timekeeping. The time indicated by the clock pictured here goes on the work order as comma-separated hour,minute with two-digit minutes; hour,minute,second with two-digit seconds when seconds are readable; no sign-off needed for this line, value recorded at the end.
2,10
